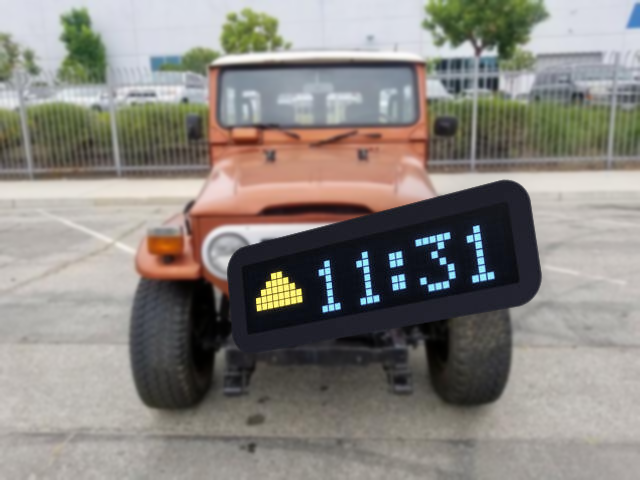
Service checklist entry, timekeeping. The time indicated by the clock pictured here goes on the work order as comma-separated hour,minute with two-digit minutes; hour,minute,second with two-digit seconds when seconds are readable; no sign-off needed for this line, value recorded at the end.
11,31
